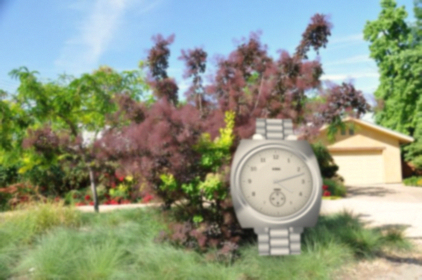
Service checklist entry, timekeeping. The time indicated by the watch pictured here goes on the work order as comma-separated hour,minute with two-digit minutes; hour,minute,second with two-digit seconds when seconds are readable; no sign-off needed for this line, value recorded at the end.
4,12
